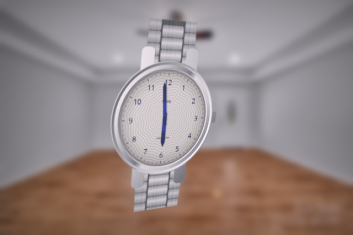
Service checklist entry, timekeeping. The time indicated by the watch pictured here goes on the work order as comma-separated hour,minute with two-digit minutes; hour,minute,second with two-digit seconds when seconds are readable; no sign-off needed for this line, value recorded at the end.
5,59
